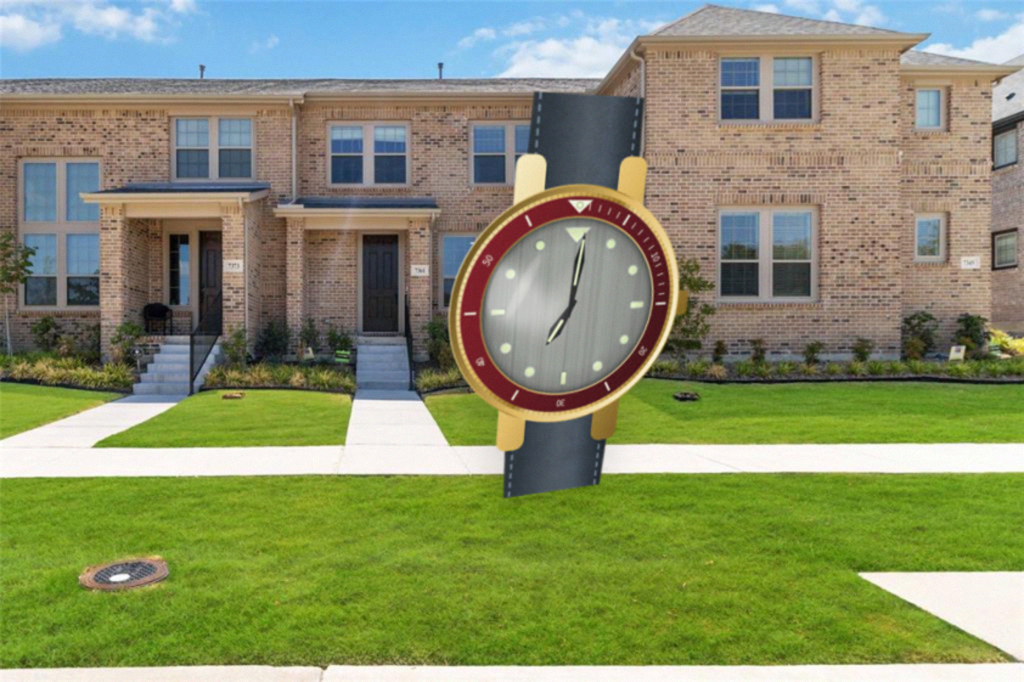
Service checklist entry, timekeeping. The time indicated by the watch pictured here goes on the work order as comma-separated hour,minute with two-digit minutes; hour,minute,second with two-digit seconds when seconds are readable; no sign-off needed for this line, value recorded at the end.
7,01
